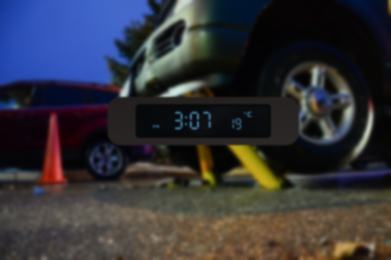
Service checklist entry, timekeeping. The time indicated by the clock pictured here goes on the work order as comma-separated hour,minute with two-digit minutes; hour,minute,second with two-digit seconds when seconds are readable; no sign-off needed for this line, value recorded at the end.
3,07
